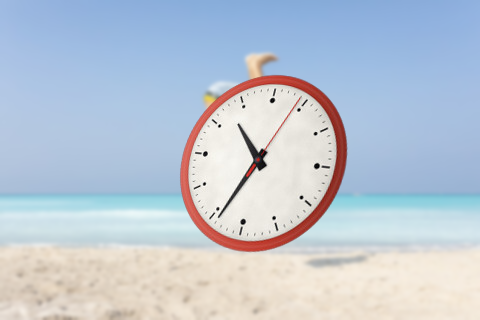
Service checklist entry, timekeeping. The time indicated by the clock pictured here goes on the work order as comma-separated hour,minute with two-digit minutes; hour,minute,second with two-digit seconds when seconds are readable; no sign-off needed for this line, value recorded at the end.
10,34,04
